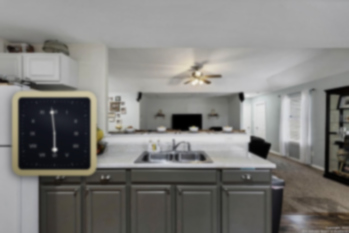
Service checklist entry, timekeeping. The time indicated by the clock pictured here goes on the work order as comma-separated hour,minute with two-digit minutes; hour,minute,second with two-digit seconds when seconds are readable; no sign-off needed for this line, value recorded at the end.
5,59
